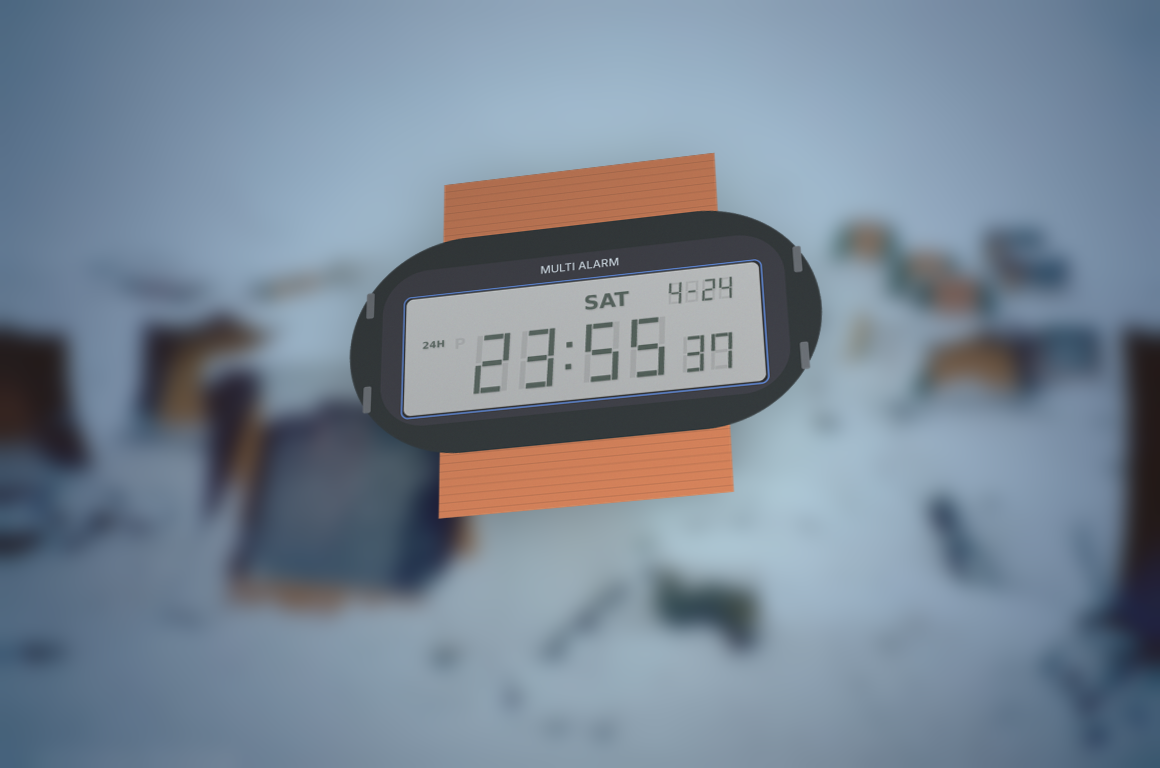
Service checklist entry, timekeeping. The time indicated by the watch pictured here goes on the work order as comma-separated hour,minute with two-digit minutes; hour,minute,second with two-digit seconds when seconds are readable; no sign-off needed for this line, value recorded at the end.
23,55,37
